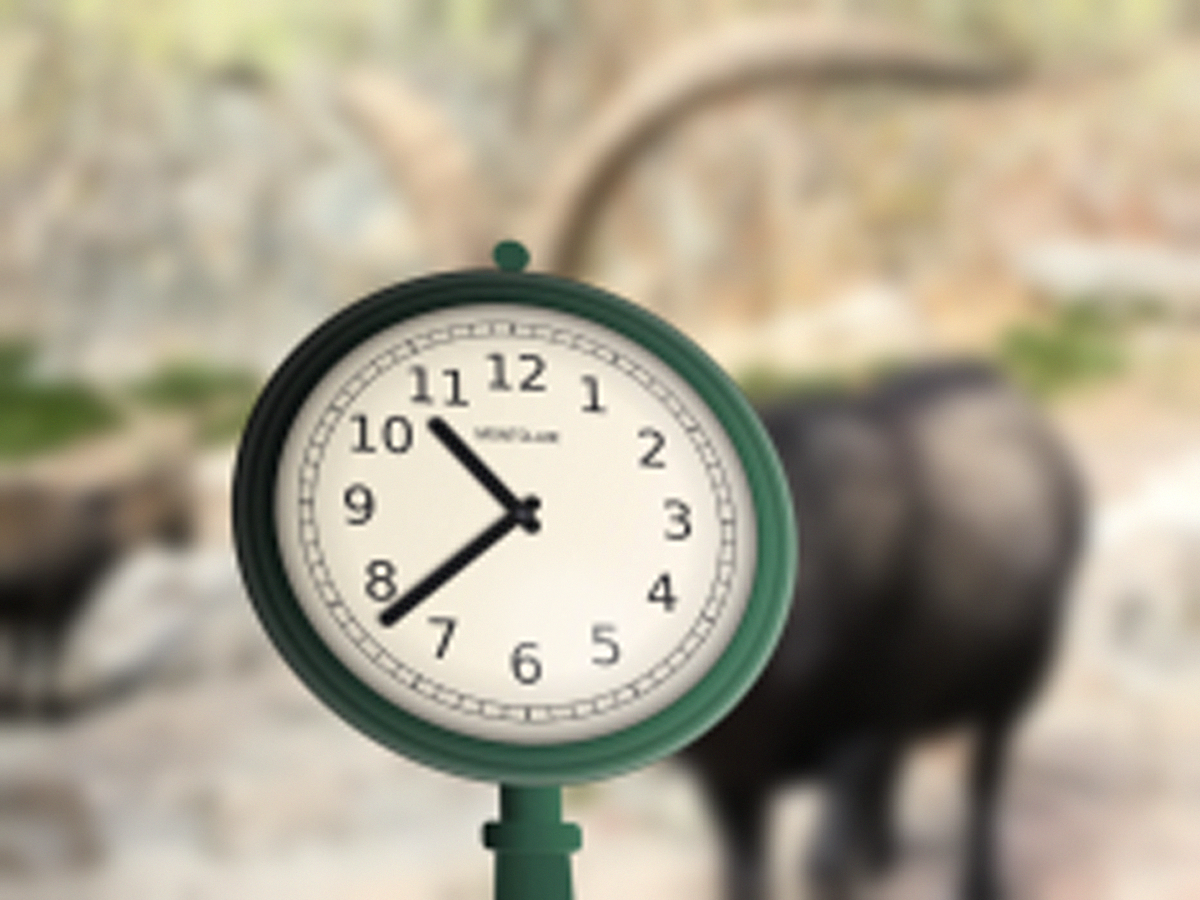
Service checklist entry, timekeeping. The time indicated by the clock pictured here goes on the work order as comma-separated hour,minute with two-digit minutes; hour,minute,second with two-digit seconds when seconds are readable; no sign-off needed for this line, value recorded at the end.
10,38
